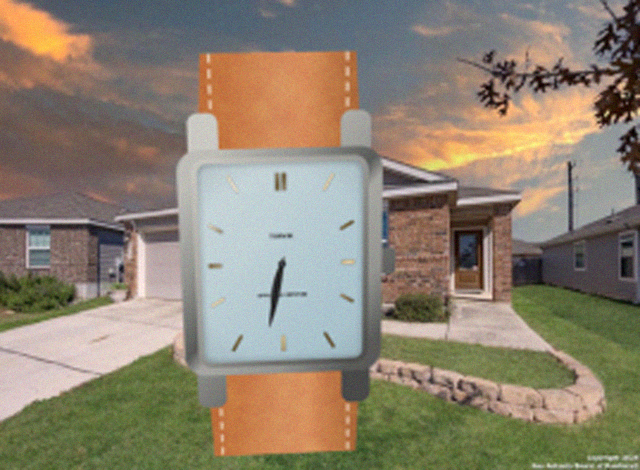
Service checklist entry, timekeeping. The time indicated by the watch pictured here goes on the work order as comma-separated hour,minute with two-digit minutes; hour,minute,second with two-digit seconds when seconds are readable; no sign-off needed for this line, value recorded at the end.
6,32
